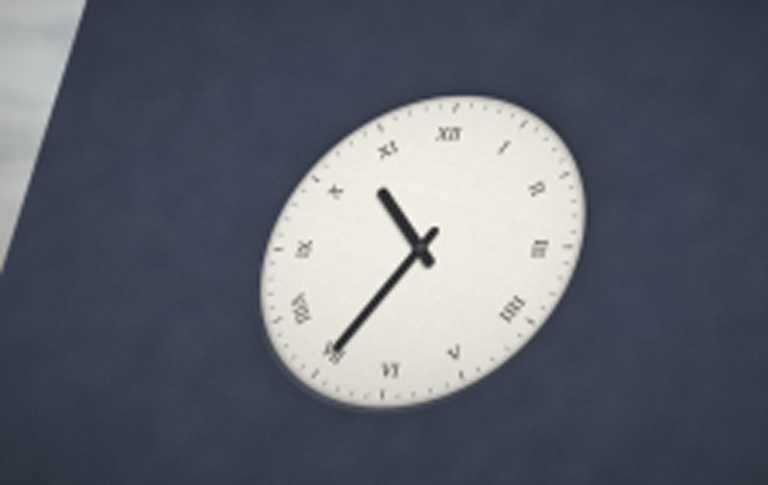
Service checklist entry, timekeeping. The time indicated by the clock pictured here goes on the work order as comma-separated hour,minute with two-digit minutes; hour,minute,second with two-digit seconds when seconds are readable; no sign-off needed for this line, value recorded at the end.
10,35
